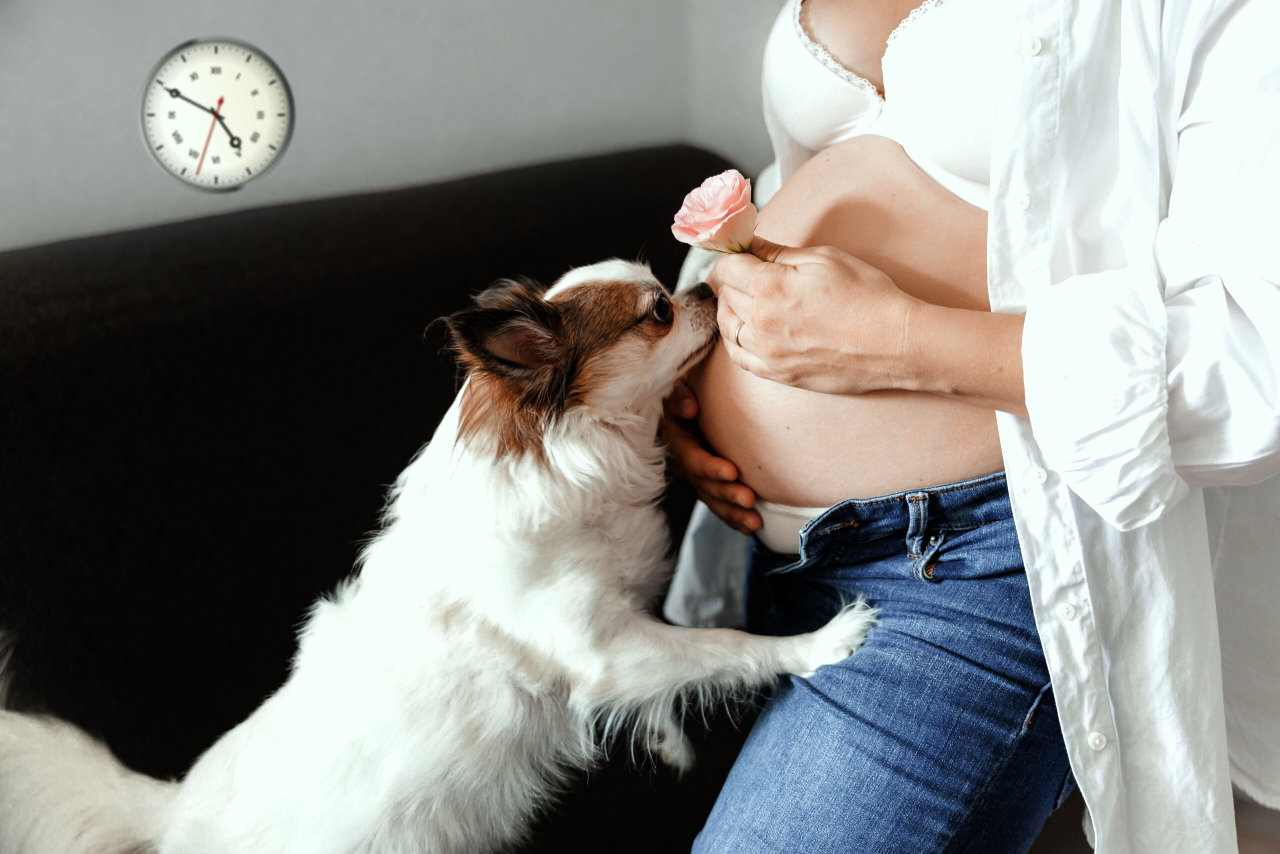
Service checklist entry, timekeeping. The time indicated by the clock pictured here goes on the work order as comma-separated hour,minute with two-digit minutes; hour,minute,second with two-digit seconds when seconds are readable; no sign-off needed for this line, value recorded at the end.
4,49,33
